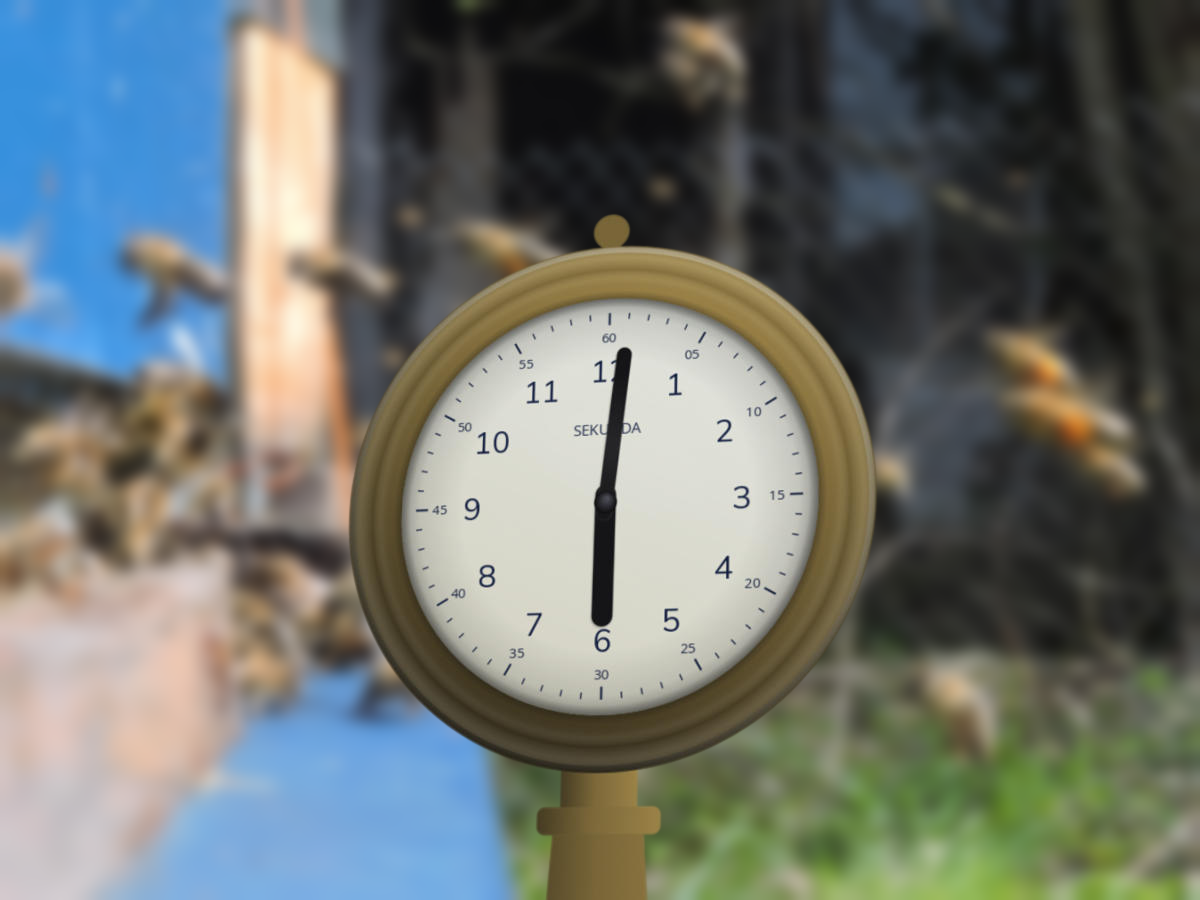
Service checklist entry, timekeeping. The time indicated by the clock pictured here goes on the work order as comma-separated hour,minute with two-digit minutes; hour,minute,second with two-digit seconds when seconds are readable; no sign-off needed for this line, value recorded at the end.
6,01
